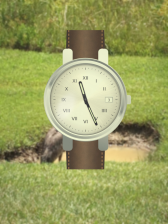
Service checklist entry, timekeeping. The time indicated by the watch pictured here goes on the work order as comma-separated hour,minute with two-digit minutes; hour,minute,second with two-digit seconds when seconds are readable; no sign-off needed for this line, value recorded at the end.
11,26
